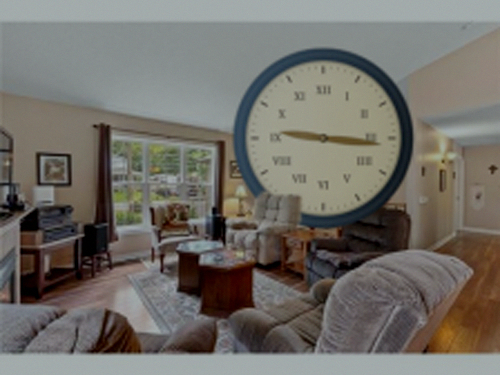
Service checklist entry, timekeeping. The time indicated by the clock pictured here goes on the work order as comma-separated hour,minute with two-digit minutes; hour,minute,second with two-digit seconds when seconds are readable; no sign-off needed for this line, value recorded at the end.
9,16
